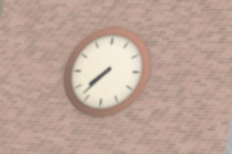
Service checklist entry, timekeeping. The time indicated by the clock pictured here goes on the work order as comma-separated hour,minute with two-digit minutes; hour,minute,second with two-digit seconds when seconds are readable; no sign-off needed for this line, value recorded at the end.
7,37
